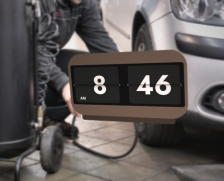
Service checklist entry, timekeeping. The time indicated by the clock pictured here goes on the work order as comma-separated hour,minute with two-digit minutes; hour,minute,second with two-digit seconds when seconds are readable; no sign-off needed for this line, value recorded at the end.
8,46
